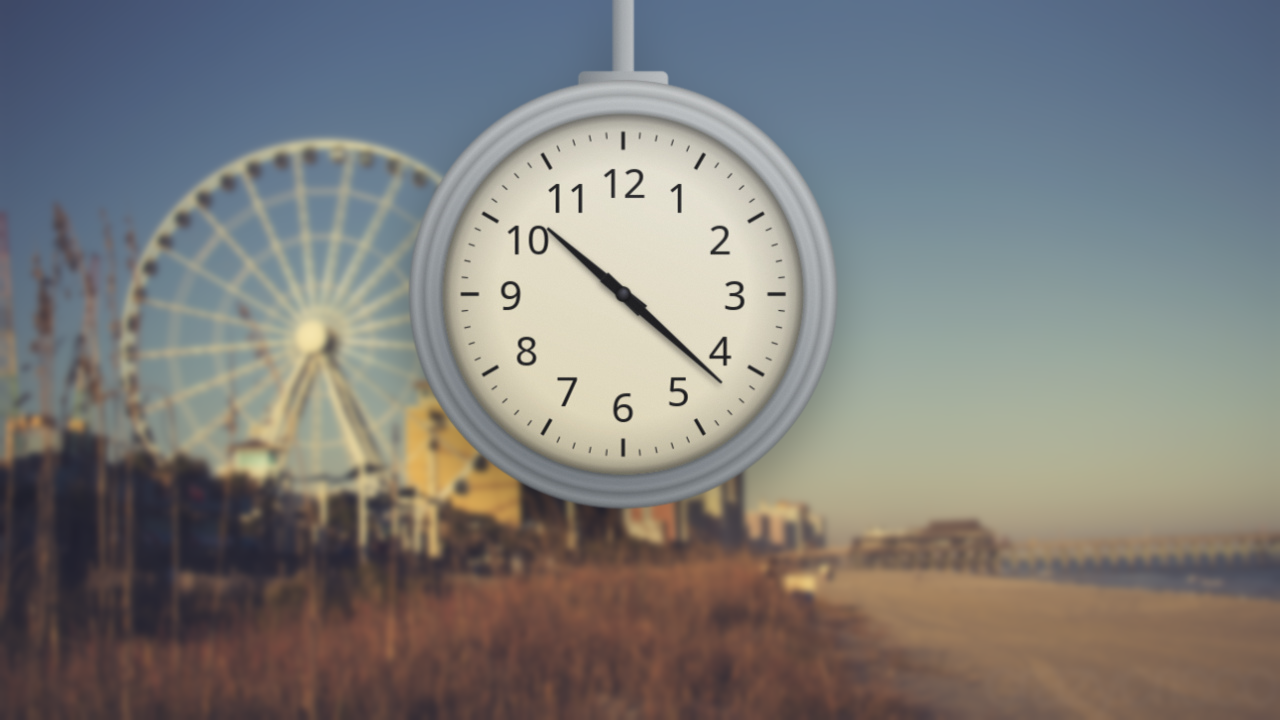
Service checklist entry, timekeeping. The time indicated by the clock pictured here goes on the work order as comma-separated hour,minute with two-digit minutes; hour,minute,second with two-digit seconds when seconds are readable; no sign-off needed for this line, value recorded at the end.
10,22
